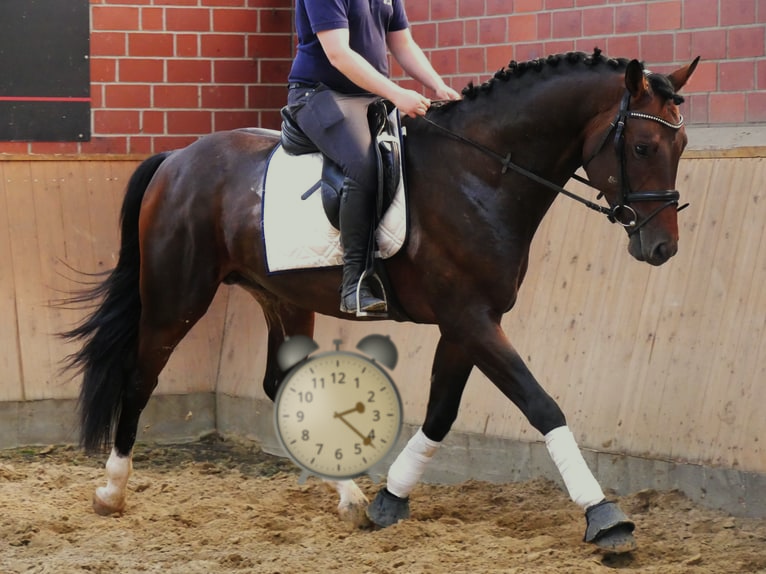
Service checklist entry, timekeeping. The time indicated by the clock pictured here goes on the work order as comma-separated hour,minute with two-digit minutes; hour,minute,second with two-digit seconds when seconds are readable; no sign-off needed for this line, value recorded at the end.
2,22
